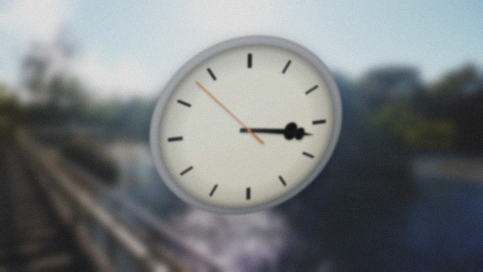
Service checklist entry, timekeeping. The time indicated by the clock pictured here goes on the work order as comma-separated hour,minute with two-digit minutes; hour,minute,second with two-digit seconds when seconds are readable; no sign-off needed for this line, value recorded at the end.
3,16,53
